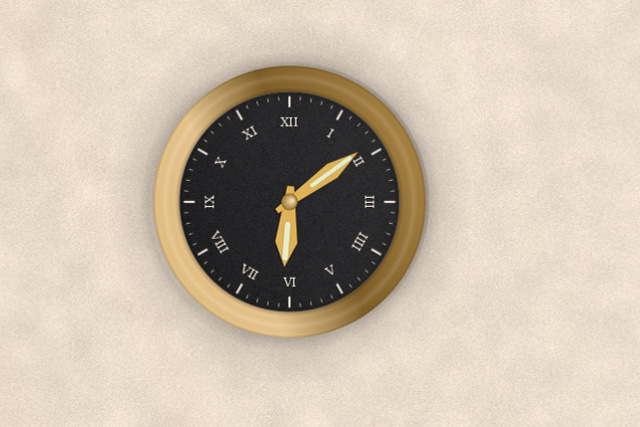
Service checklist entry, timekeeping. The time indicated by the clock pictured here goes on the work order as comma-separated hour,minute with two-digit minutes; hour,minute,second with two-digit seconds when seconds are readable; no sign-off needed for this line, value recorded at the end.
6,09
